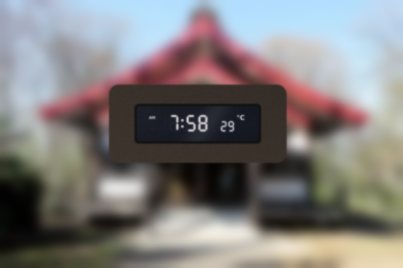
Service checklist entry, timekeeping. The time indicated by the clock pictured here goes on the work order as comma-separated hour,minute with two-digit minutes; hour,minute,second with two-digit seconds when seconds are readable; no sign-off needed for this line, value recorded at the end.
7,58
